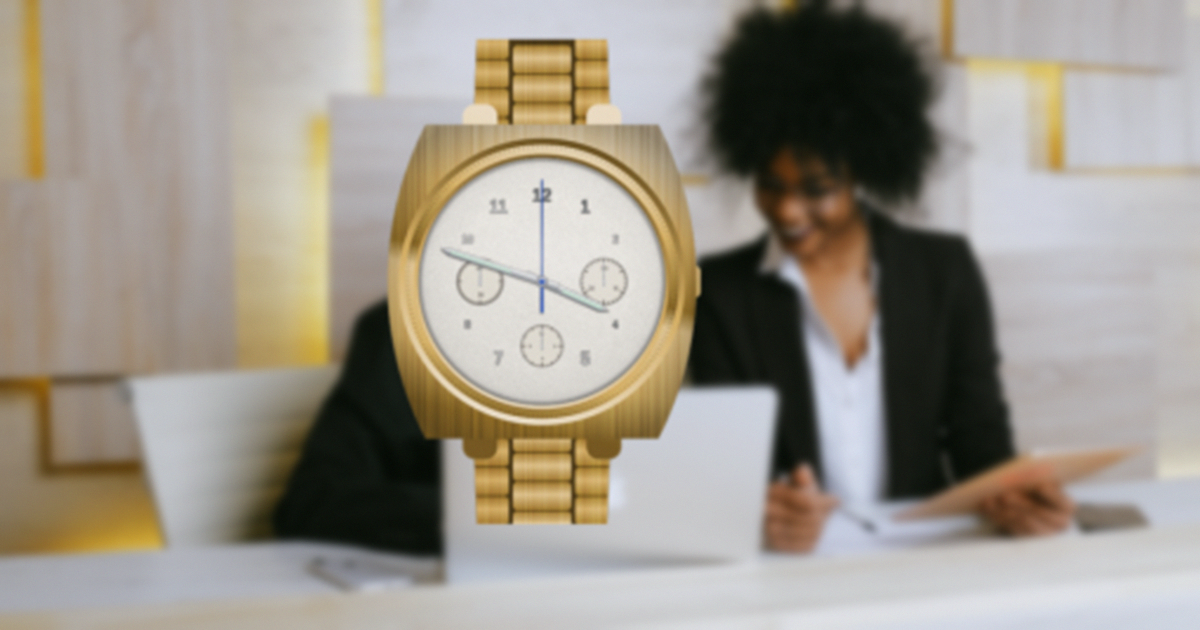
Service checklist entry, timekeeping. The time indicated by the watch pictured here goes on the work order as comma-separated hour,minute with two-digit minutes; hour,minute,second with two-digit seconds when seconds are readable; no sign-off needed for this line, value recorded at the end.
3,48
